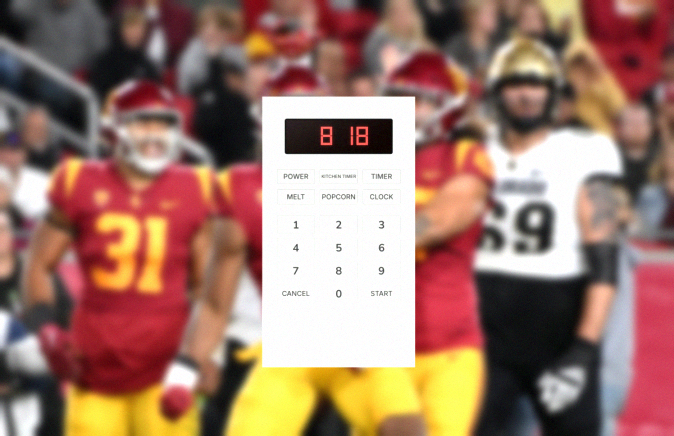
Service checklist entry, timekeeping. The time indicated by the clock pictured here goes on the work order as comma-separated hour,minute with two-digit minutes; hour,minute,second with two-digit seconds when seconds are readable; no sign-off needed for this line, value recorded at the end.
8,18
